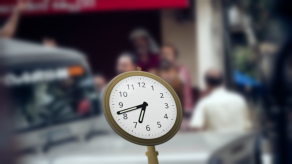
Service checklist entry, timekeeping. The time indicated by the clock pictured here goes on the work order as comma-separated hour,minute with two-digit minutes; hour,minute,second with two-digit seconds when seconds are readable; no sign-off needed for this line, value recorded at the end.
6,42
